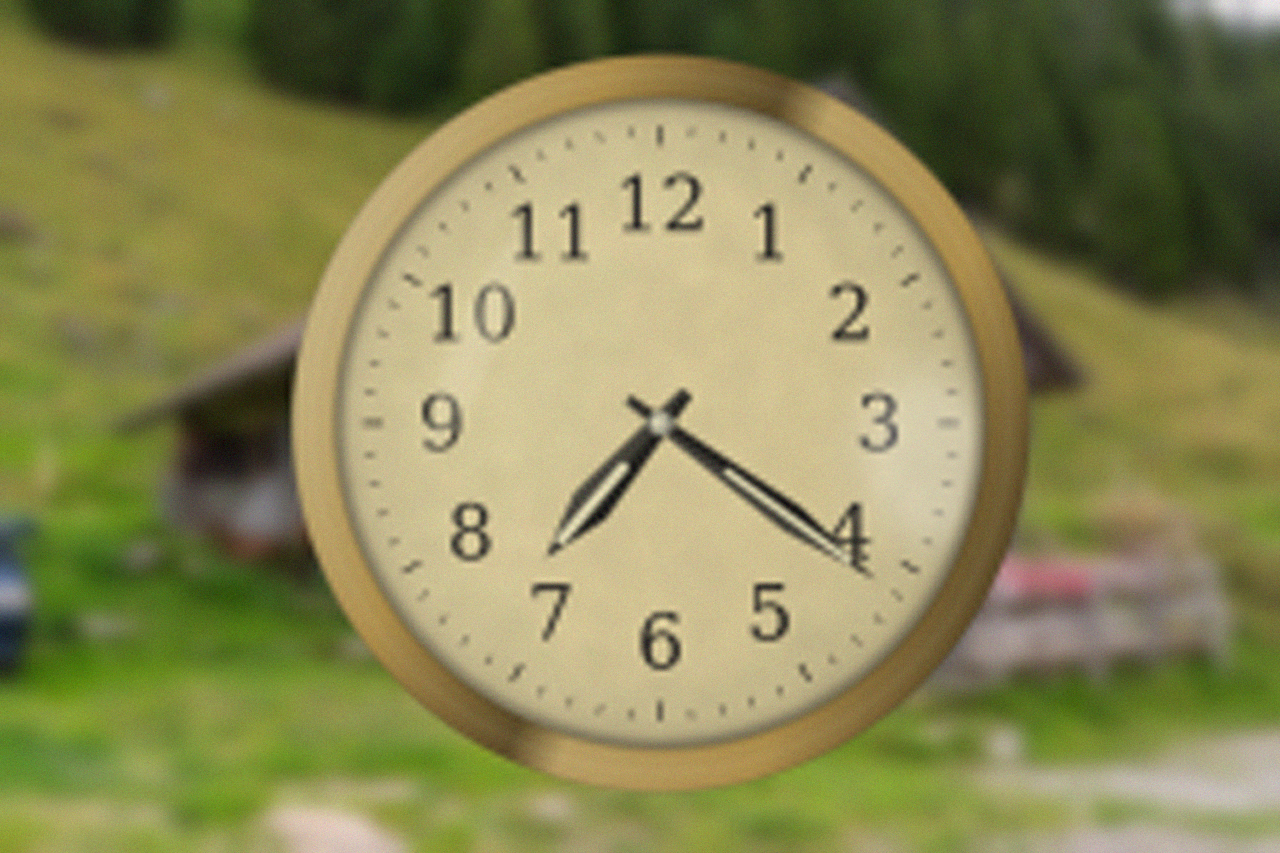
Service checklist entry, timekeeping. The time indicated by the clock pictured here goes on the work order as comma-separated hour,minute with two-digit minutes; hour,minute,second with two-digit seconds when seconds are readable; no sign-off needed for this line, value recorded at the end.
7,21
